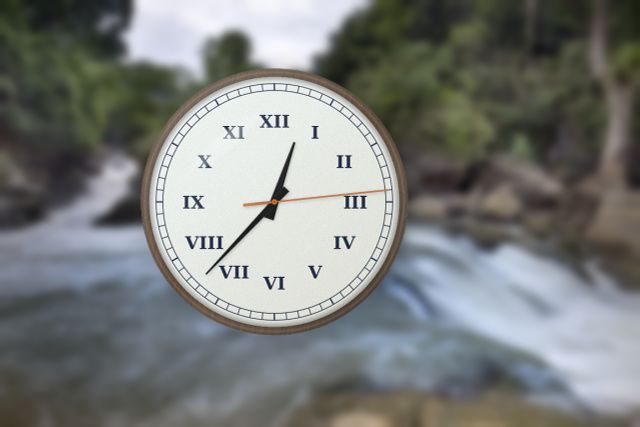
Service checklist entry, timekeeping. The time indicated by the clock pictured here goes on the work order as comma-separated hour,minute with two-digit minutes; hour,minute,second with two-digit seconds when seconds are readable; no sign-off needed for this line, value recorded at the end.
12,37,14
